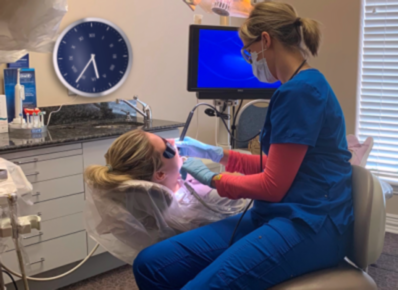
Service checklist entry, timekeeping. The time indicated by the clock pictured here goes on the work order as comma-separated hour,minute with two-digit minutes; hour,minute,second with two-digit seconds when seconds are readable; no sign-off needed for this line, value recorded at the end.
5,36
